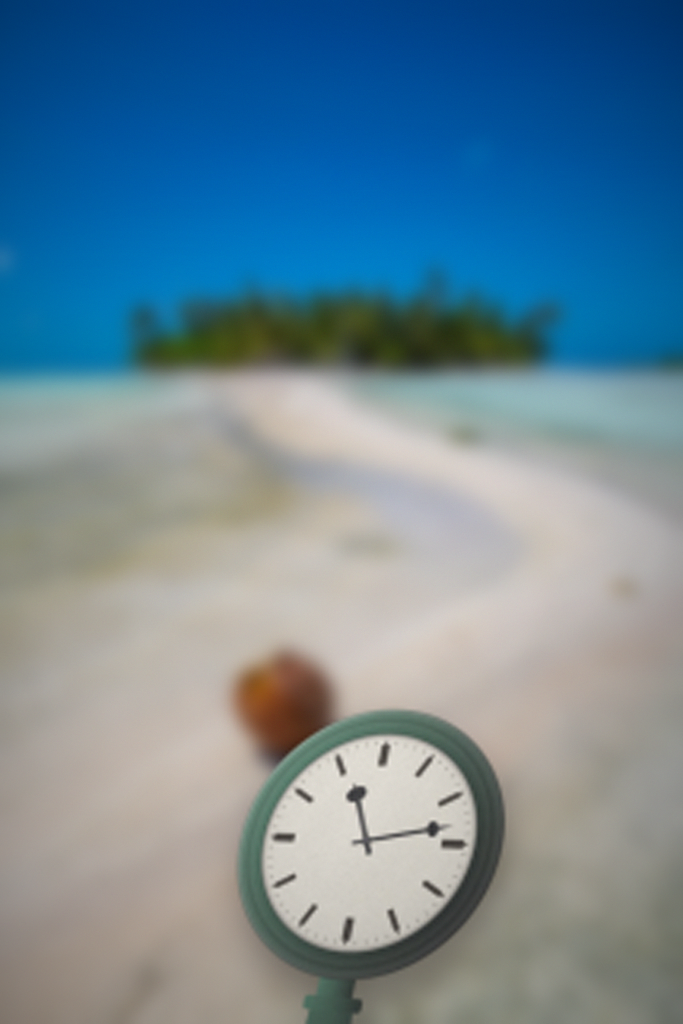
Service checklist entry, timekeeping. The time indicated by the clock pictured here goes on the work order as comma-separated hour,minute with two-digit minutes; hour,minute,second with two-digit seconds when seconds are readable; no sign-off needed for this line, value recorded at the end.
11,13
